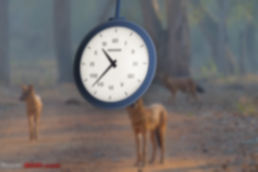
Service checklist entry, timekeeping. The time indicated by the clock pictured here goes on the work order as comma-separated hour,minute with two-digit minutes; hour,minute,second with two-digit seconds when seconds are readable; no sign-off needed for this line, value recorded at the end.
10,37
